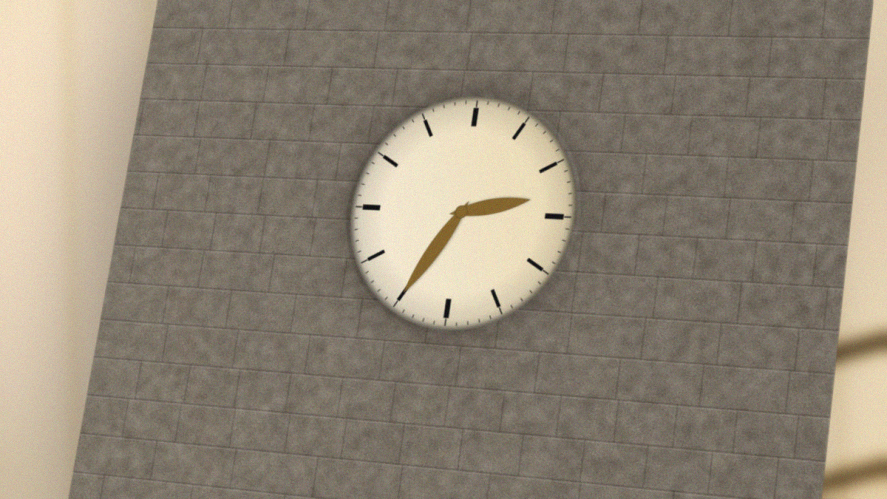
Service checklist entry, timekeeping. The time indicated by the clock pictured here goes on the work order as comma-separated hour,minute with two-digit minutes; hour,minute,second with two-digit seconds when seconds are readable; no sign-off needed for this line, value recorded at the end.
2,35
